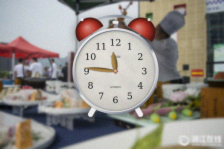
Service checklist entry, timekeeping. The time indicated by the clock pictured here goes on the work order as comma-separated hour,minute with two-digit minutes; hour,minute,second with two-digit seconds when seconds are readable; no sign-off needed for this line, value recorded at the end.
11,46
